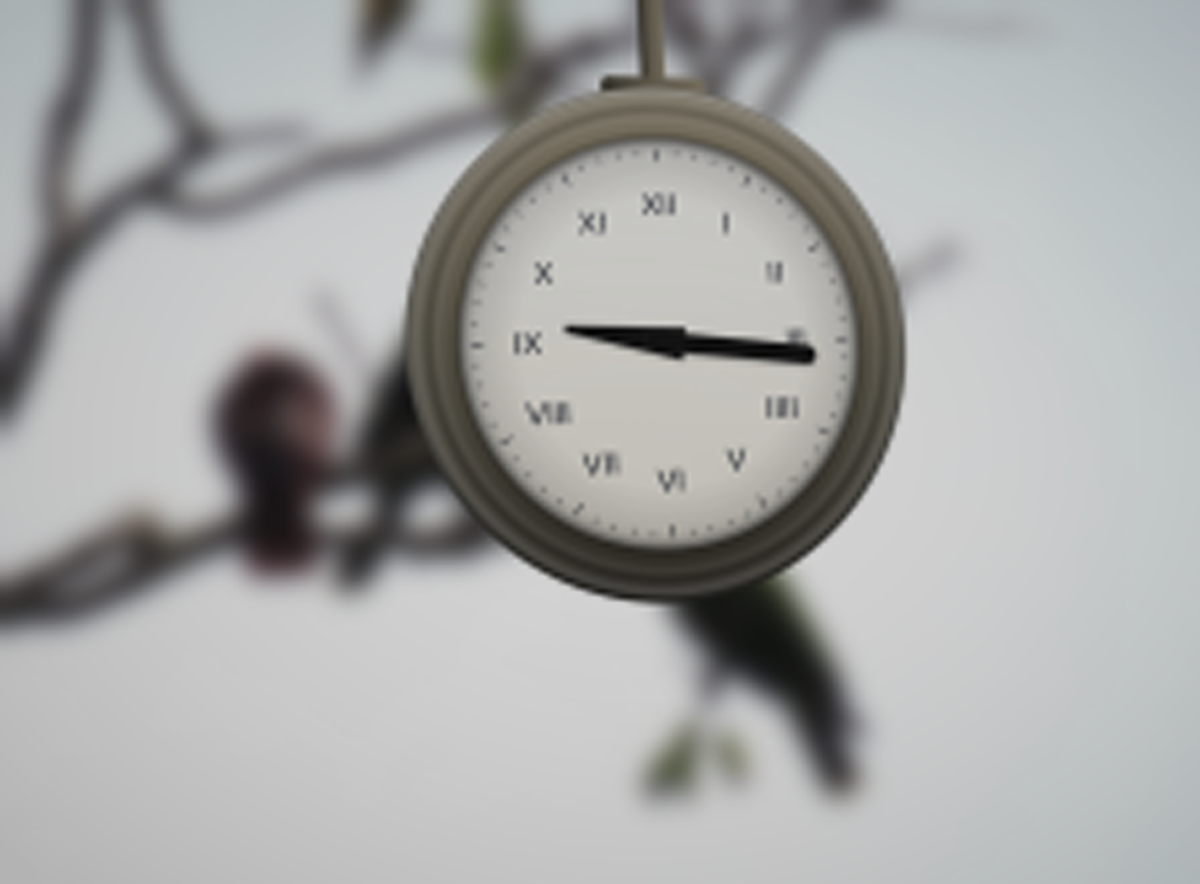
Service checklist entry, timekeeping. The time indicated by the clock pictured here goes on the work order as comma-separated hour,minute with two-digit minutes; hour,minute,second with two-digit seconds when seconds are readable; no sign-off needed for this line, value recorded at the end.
9,16
